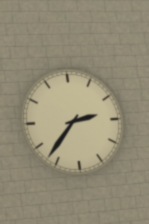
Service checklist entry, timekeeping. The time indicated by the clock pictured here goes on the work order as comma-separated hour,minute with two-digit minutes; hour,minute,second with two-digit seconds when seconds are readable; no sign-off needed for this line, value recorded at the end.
2,37
